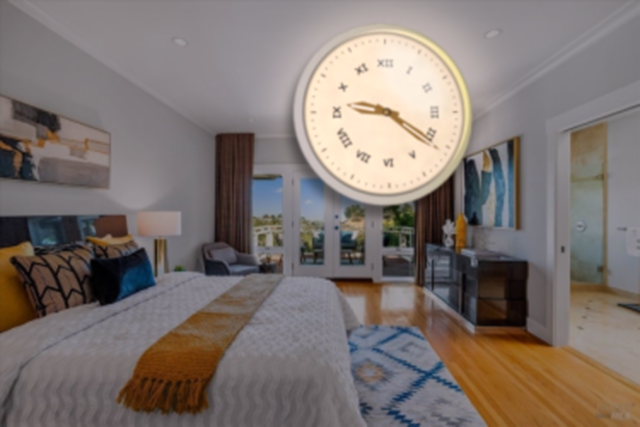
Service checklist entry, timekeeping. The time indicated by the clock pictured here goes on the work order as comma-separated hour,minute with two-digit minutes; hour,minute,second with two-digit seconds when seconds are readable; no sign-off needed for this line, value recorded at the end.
9,21
